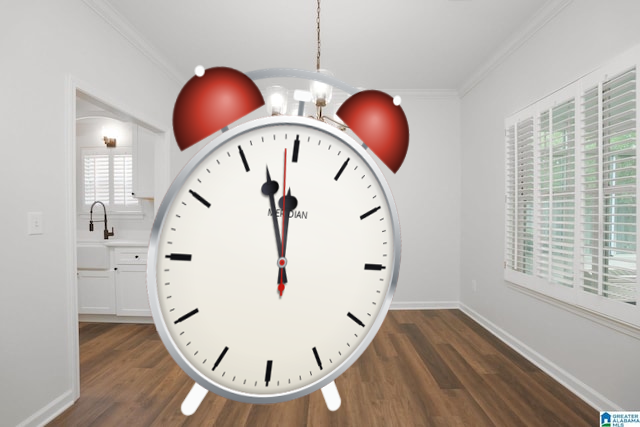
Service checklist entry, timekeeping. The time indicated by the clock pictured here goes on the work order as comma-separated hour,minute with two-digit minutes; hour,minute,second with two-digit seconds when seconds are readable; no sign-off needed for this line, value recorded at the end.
11,56,59
